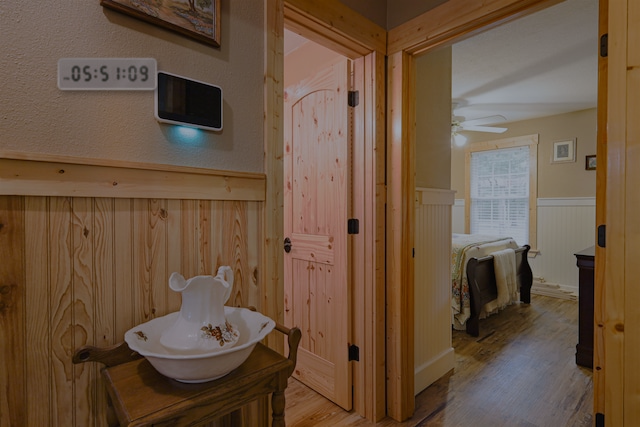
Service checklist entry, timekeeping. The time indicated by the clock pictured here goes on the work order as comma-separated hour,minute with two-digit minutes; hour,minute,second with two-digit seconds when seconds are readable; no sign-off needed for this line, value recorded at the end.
5,51,09
